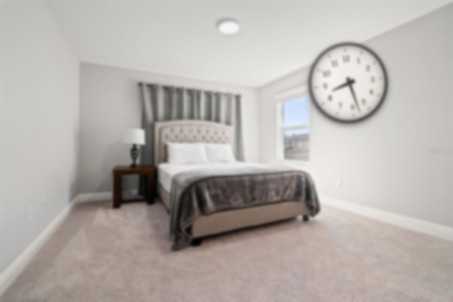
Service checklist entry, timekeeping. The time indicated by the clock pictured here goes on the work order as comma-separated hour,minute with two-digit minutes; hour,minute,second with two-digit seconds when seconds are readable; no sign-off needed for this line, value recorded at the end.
8,28
